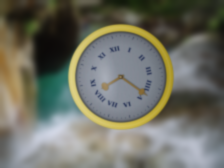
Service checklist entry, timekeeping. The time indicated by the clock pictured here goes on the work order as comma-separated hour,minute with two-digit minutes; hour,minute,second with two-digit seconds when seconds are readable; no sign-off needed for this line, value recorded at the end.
8,23
